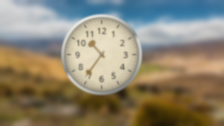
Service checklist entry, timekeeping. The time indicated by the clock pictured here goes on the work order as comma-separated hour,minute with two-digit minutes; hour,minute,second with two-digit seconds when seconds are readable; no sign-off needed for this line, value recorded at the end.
10,36
